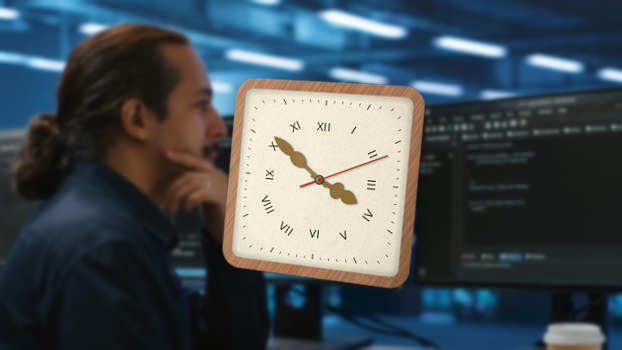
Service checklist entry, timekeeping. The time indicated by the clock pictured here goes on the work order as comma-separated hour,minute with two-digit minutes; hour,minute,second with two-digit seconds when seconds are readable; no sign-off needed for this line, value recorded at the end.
3,51,11
